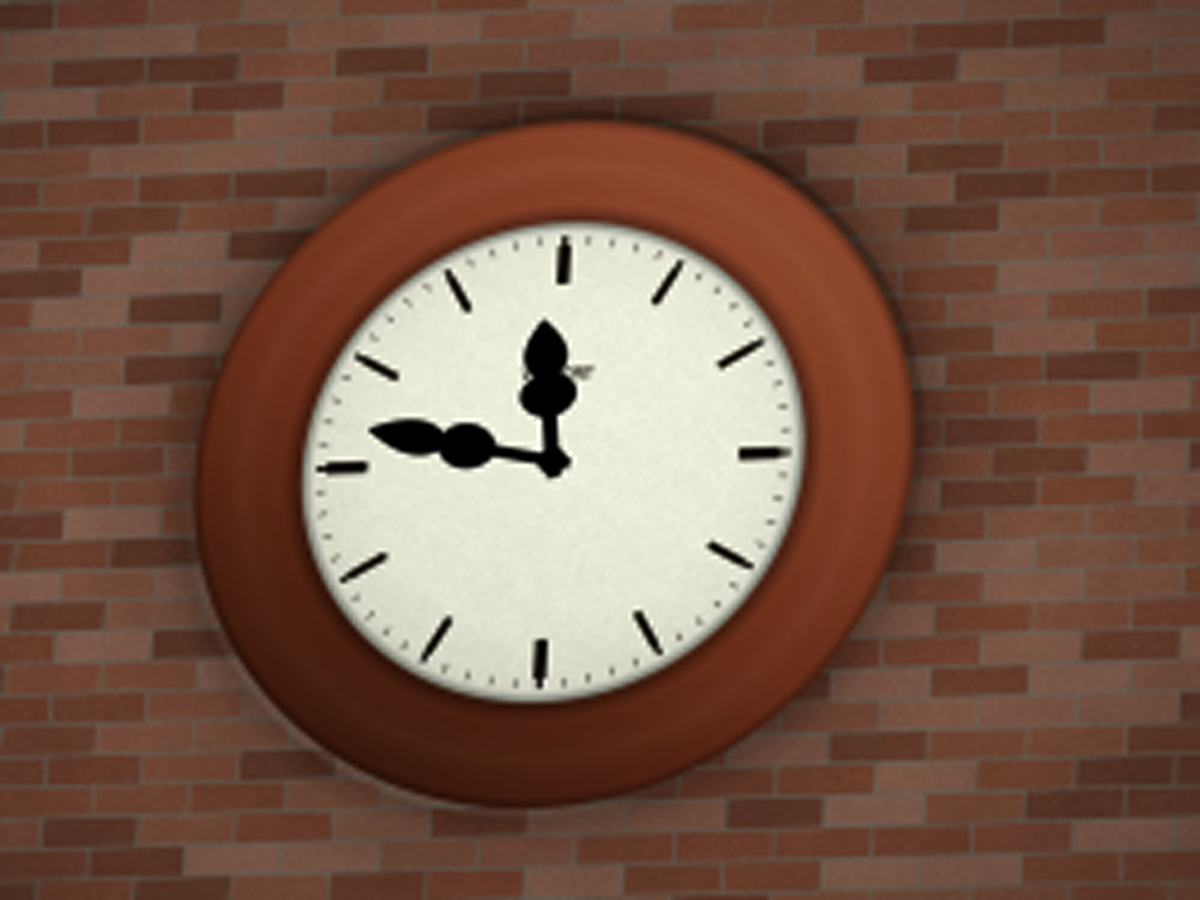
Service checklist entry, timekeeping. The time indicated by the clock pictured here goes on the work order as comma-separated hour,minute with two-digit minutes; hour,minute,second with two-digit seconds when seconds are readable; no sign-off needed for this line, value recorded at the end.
11,47
